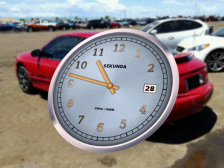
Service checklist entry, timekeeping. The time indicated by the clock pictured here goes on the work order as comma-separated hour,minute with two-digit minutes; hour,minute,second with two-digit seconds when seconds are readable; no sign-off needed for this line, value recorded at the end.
10,47
